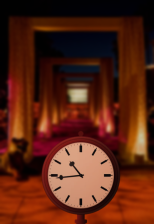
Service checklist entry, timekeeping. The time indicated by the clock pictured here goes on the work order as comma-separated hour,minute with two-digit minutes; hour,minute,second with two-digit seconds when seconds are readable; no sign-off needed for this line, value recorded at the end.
10,44
